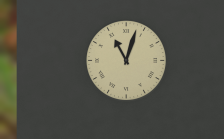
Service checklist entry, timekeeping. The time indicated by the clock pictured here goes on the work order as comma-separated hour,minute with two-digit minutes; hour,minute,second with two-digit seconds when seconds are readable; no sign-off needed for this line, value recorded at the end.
11,03
